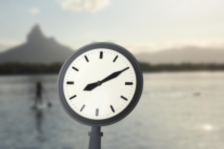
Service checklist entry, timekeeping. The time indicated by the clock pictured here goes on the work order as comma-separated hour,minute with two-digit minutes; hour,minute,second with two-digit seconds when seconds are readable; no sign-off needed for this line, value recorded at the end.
8,10
